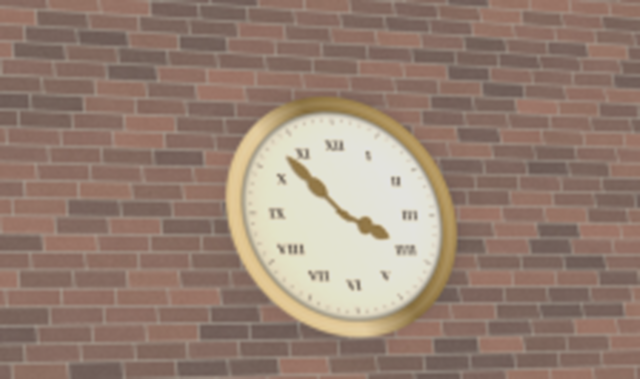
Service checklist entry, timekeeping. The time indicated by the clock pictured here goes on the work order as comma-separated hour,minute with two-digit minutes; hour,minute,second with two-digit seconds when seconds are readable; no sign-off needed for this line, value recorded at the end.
3,53
